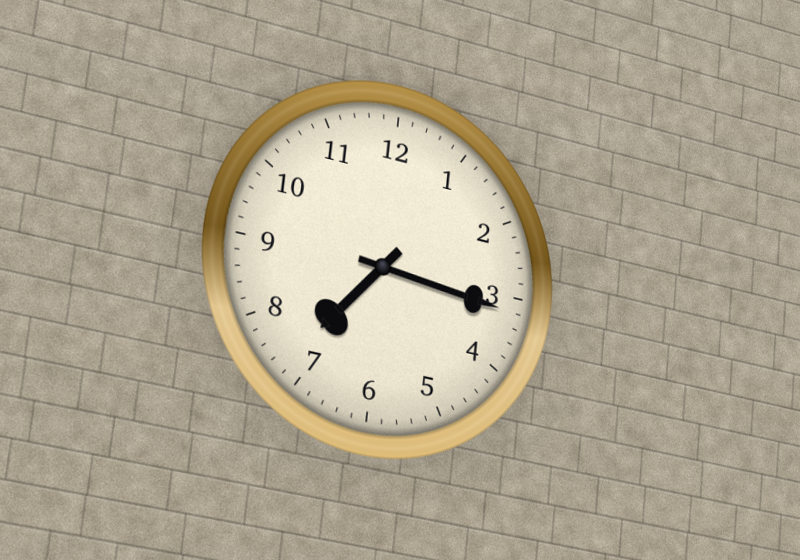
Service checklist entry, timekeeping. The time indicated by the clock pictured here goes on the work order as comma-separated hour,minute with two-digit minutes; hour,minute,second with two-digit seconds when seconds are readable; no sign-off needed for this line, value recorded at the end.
7,16
